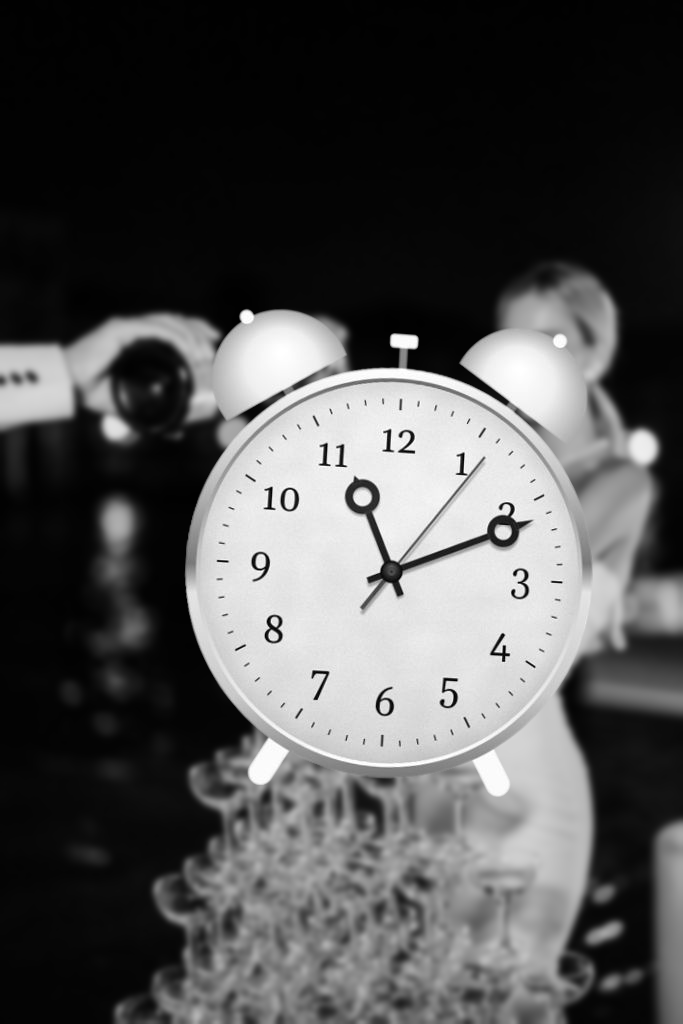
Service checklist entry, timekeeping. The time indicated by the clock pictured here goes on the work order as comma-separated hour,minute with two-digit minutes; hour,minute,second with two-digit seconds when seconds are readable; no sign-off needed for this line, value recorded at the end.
11,11,06
